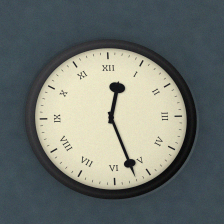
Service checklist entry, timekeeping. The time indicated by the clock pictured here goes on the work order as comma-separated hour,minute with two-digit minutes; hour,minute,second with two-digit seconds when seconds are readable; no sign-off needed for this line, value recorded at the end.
12,27
